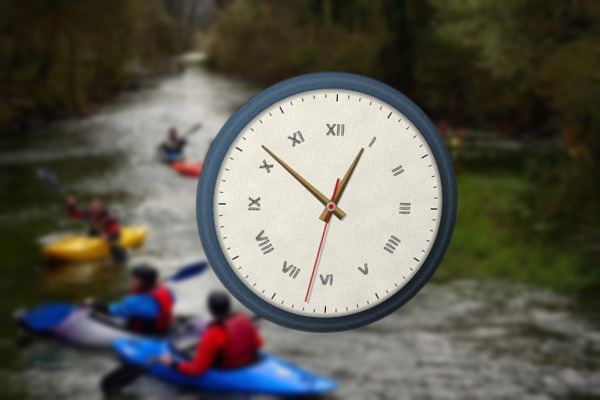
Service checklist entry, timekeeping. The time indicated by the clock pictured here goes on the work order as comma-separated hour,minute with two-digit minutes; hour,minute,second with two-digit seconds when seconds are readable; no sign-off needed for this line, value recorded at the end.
12,51,32
